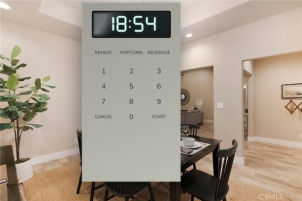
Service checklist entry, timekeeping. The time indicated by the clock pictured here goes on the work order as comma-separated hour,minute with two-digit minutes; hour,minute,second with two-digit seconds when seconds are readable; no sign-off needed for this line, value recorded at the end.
18,54
